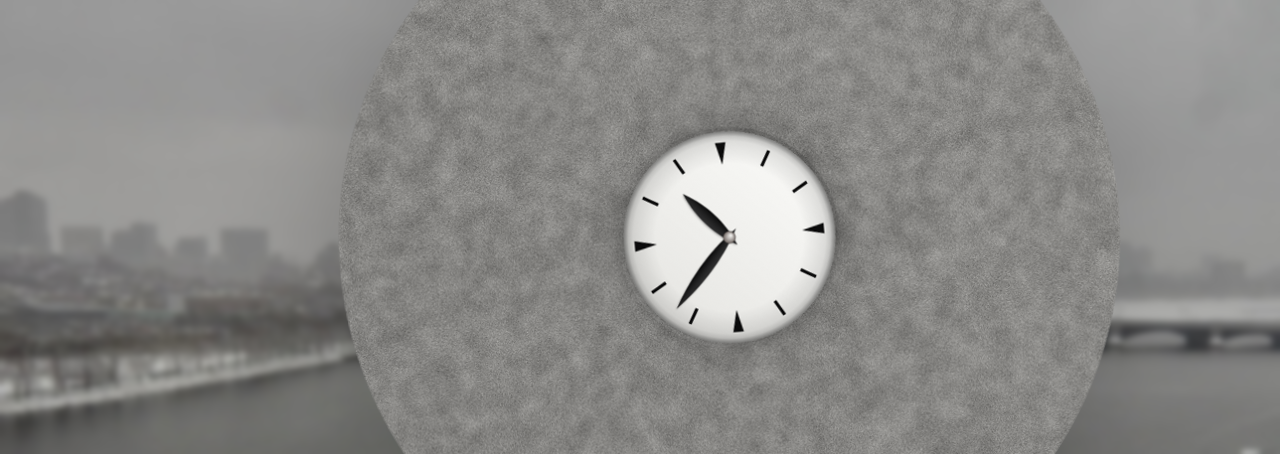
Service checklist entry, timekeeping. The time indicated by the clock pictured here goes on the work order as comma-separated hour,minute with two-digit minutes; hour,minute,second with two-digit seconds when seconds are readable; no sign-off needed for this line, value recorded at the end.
10,37
